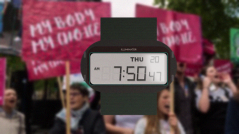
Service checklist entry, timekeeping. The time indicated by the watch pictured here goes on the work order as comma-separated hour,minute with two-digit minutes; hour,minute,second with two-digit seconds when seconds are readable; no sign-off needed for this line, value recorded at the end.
7,50,47
